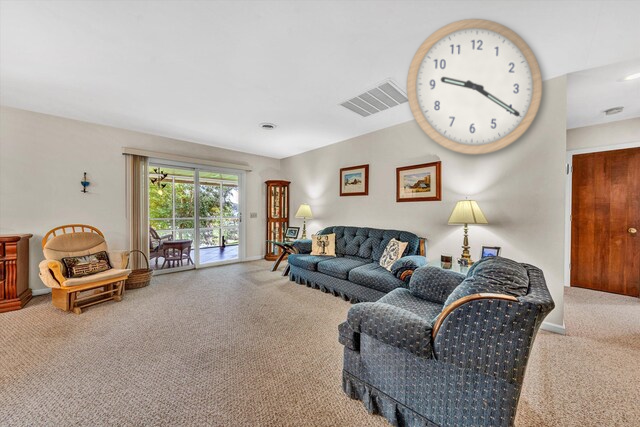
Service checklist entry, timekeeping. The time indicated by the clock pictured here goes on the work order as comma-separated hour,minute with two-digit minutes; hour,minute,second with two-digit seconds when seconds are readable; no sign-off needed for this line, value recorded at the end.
9,20
